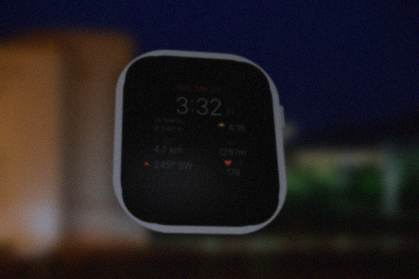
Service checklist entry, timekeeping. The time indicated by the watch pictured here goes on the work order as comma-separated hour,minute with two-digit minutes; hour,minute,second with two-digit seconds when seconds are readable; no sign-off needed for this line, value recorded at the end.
3,32
